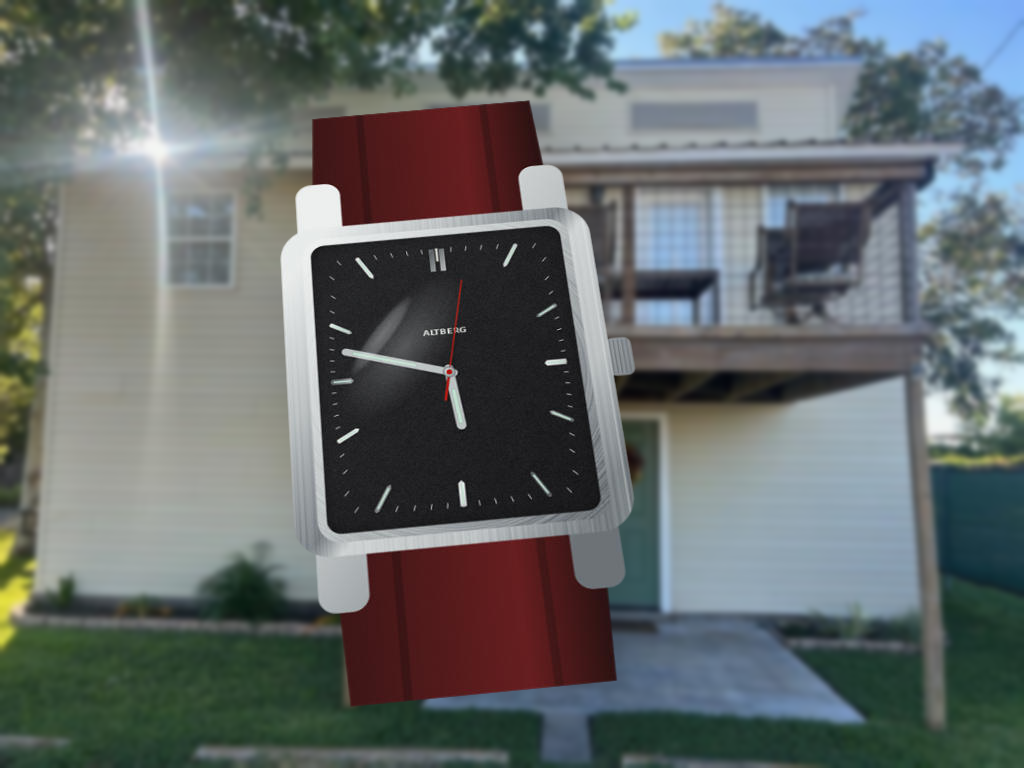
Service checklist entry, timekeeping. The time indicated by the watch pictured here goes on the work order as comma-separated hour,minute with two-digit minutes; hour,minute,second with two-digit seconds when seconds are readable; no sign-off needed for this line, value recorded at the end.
5,48,02
